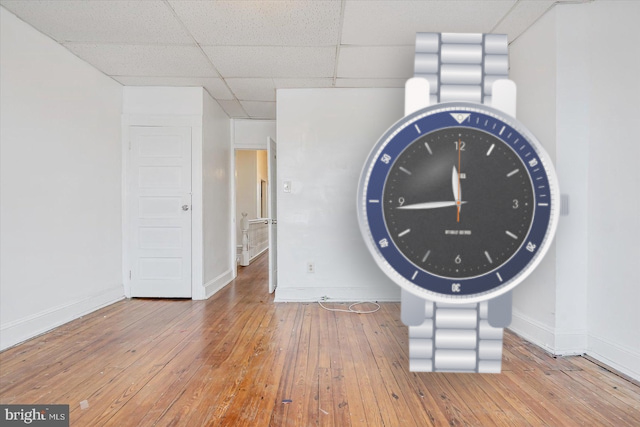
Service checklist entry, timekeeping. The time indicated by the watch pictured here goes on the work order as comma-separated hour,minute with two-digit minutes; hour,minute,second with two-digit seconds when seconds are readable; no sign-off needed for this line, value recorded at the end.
11,44,00
